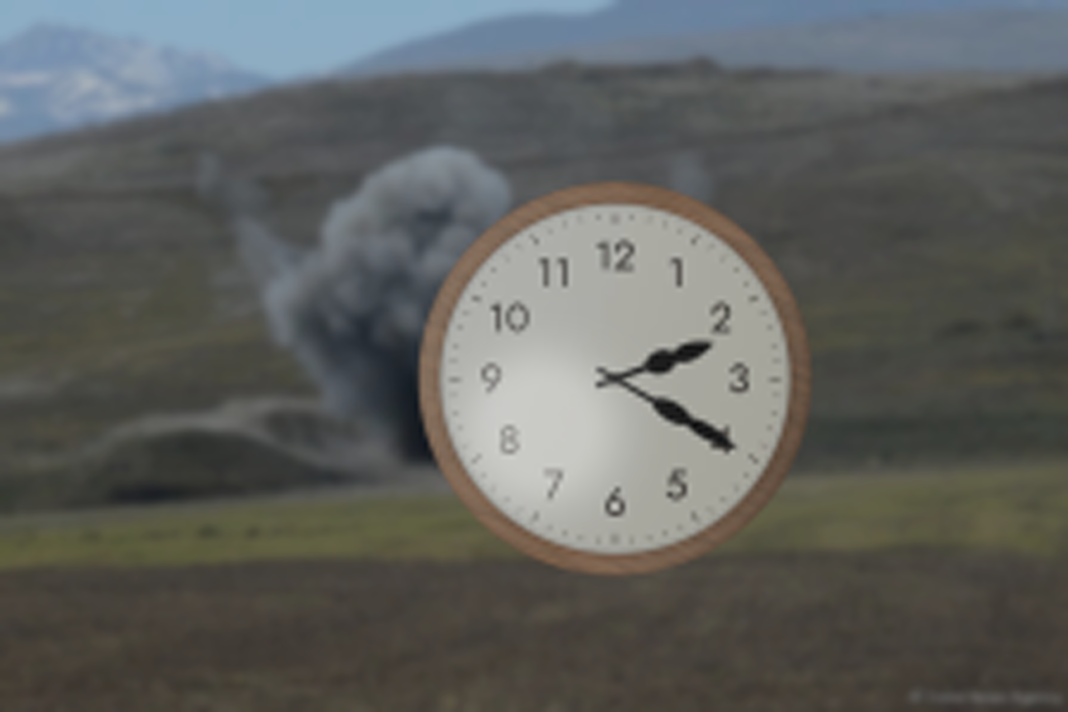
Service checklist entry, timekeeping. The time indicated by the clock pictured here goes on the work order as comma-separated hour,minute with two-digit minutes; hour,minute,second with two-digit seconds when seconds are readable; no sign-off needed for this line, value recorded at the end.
2,20
